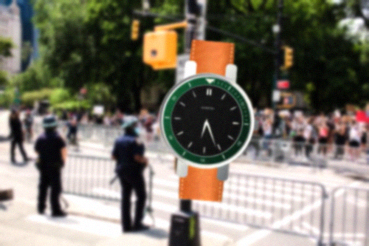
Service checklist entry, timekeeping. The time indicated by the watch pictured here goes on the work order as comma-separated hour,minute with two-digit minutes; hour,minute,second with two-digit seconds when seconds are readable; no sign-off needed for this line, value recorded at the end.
6,26
